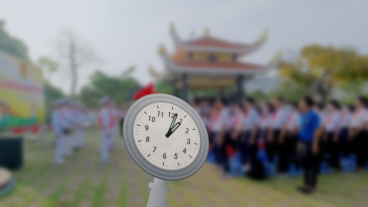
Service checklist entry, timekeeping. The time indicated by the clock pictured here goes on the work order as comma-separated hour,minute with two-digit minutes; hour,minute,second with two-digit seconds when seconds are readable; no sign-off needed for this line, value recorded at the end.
1,02
